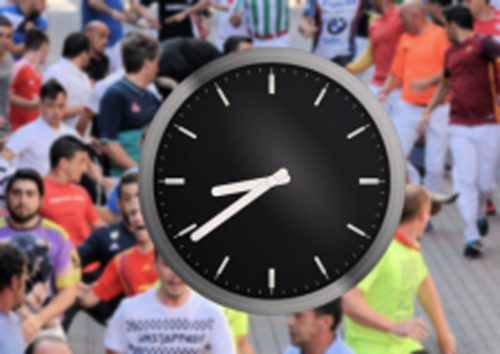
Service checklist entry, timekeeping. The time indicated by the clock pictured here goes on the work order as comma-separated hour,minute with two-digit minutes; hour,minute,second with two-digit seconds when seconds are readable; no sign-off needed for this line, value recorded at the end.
8,39
